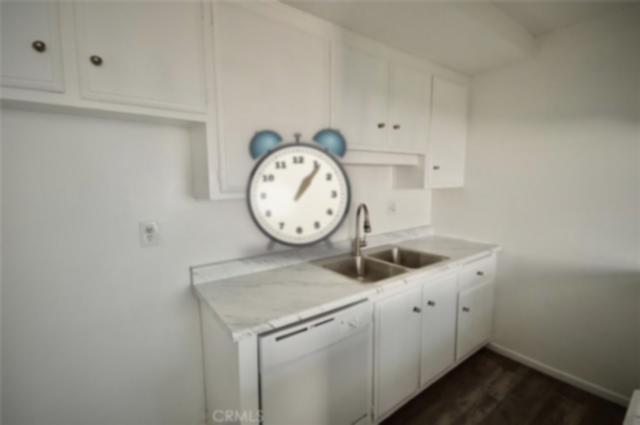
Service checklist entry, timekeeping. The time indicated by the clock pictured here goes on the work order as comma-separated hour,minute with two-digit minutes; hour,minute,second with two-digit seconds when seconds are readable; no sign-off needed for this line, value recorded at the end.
1,06
